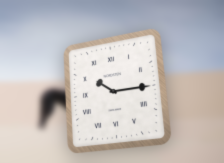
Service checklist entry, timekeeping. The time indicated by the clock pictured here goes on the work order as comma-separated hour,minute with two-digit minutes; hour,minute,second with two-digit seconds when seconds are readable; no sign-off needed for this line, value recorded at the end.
10,15
